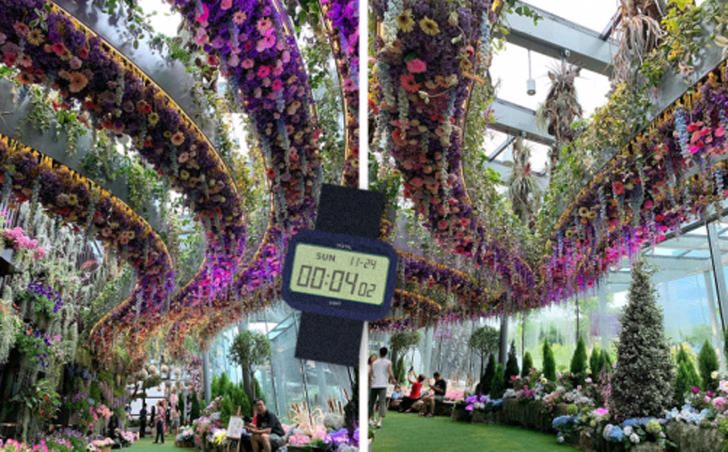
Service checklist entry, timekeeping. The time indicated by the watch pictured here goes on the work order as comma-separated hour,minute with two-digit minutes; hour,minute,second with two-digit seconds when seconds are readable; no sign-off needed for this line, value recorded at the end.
0,04,02
